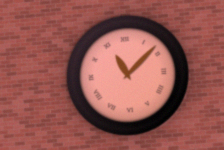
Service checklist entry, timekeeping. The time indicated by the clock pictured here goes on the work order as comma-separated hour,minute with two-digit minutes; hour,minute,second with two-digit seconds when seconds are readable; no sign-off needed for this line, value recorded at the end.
11,08
